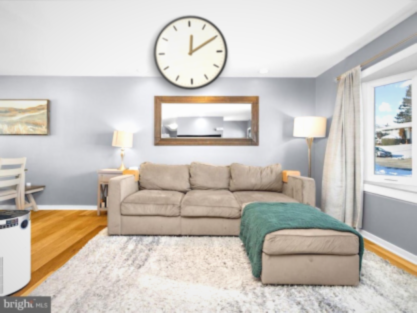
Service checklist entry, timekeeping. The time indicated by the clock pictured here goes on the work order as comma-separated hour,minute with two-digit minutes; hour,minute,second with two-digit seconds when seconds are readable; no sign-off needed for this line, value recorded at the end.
12,10
